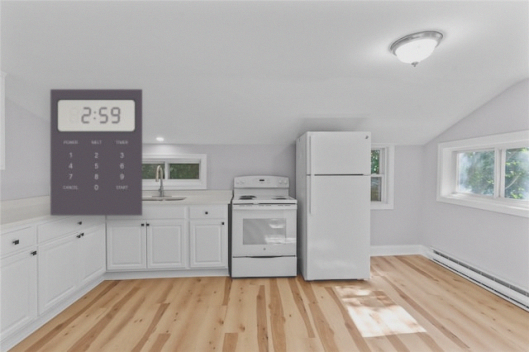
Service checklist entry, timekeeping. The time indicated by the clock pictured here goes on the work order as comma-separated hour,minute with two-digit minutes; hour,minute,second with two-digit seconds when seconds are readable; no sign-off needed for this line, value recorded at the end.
2,59
